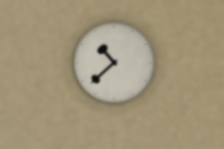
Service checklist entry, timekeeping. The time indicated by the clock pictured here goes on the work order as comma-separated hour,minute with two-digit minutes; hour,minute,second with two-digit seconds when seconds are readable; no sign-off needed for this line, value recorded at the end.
10,38
